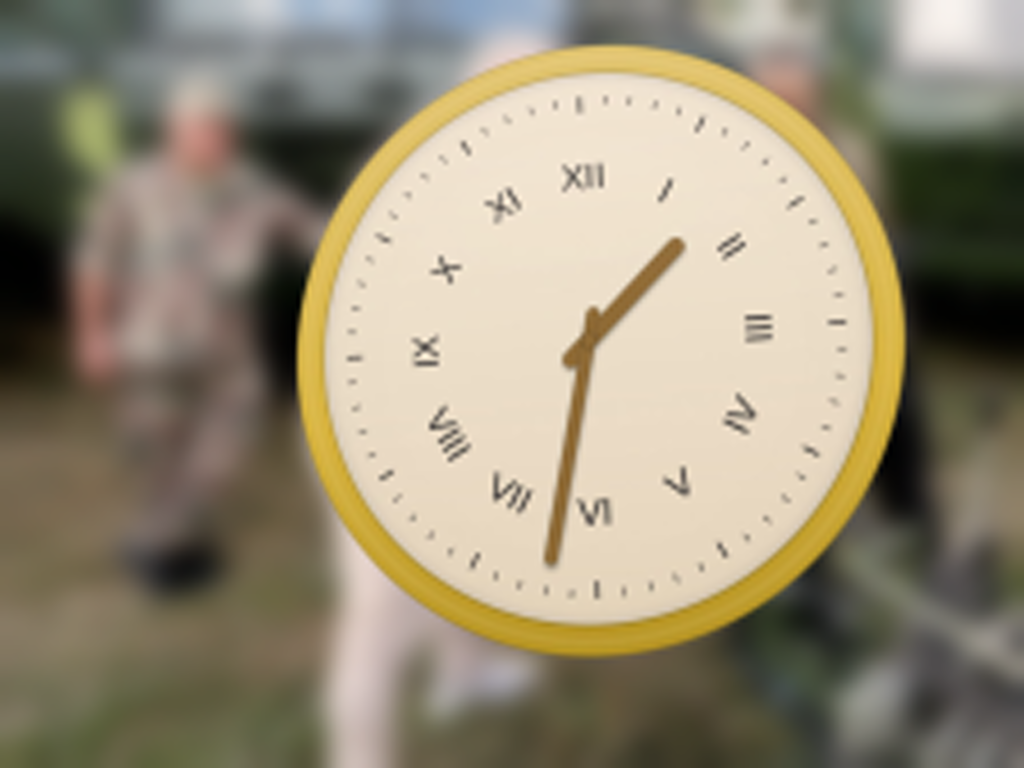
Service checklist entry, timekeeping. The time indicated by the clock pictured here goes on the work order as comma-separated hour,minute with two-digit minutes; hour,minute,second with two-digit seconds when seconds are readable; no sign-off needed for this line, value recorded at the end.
1,32
